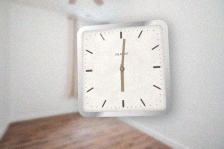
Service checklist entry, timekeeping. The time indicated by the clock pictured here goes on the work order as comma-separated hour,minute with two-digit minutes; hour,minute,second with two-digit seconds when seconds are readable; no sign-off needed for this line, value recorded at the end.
6,01
